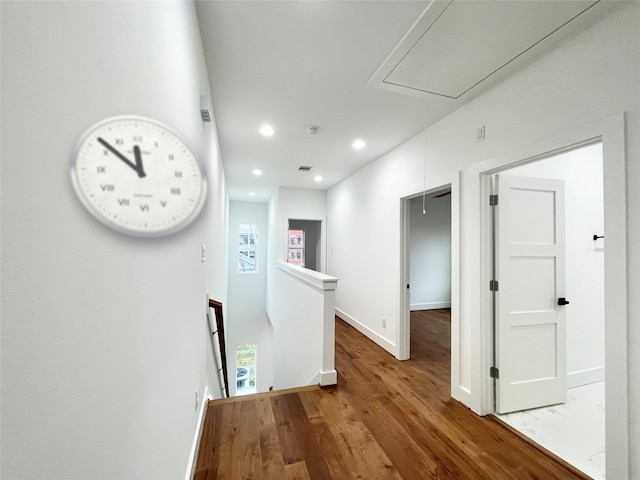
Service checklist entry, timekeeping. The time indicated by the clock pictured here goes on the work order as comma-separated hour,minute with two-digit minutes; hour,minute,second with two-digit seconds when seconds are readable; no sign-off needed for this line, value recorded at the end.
11,52
